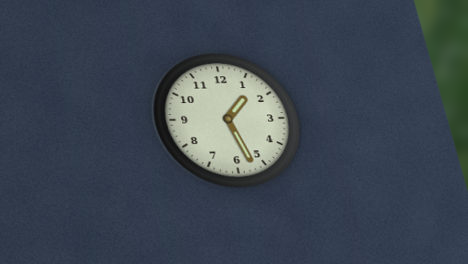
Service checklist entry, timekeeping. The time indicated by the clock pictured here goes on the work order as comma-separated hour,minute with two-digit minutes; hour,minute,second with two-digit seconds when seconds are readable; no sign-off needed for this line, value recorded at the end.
1,27
